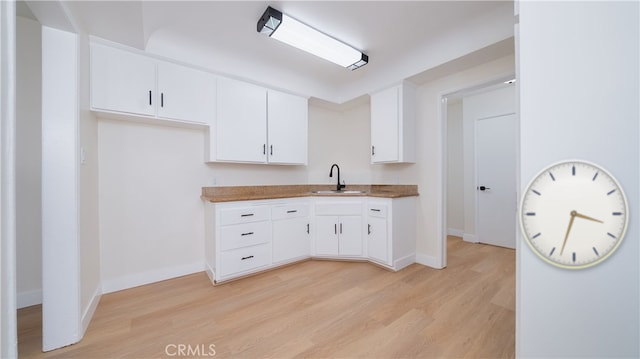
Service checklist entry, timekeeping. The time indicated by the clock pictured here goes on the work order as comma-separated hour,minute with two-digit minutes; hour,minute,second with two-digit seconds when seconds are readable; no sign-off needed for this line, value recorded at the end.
3,33
